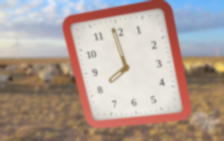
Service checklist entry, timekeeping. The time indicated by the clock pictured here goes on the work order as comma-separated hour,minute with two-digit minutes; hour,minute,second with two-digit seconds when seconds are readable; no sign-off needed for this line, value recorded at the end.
7,59
